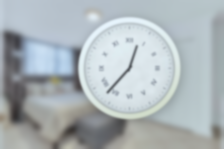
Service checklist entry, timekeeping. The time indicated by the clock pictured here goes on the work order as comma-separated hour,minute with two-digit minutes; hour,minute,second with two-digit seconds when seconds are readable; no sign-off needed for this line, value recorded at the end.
12,37
